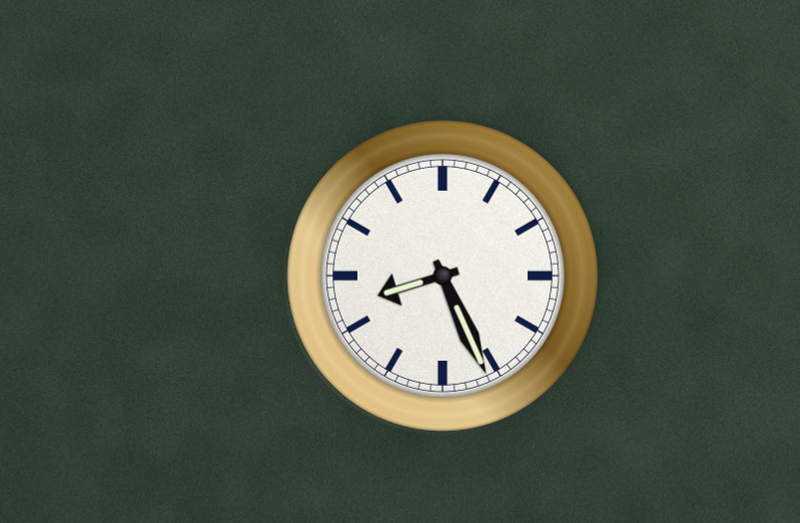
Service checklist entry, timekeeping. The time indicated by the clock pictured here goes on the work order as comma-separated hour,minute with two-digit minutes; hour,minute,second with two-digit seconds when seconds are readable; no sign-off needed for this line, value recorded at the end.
8,26
